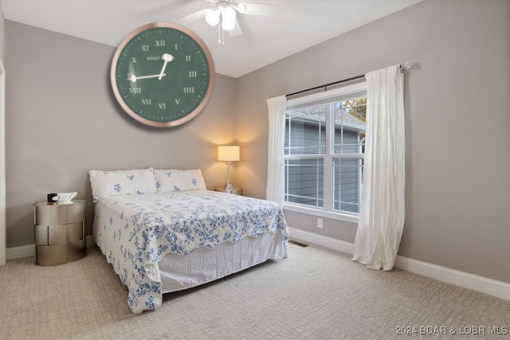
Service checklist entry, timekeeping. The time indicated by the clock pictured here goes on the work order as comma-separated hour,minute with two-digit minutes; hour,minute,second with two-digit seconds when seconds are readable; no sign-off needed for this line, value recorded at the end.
12,44
